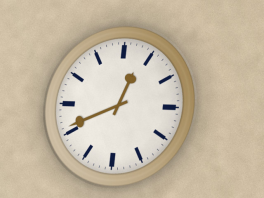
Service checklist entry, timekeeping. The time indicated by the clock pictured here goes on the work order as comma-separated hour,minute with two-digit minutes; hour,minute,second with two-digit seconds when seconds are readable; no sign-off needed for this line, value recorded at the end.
12,41
